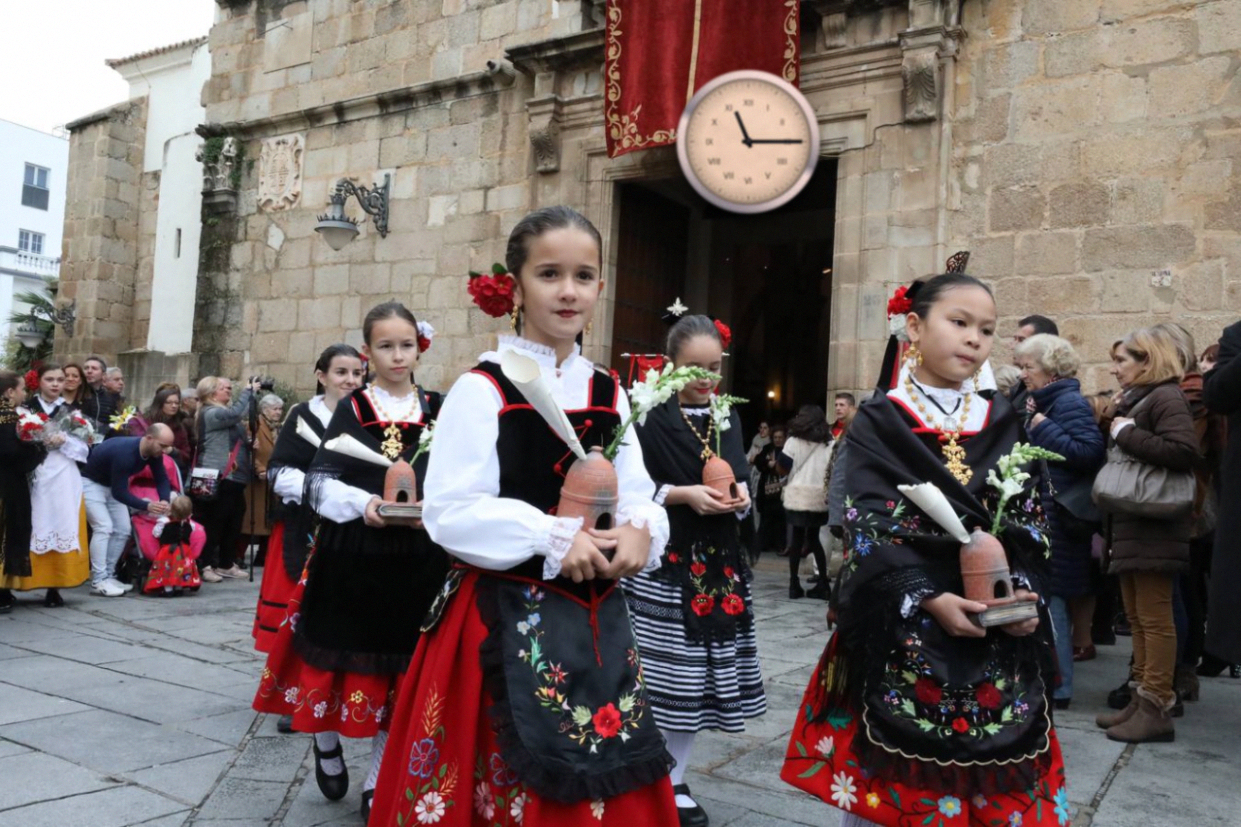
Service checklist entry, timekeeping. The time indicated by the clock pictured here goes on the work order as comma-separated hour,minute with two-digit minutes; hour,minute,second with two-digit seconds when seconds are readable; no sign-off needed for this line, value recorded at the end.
11,15
